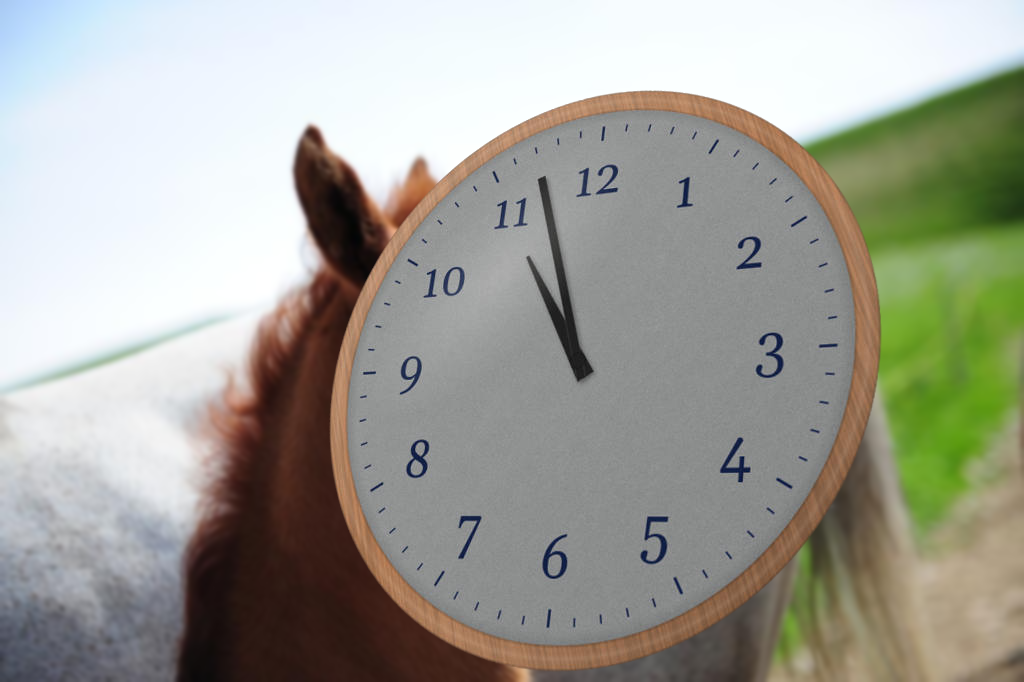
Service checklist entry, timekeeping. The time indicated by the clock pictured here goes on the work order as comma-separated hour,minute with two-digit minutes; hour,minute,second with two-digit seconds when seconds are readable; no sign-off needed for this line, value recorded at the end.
10,57
